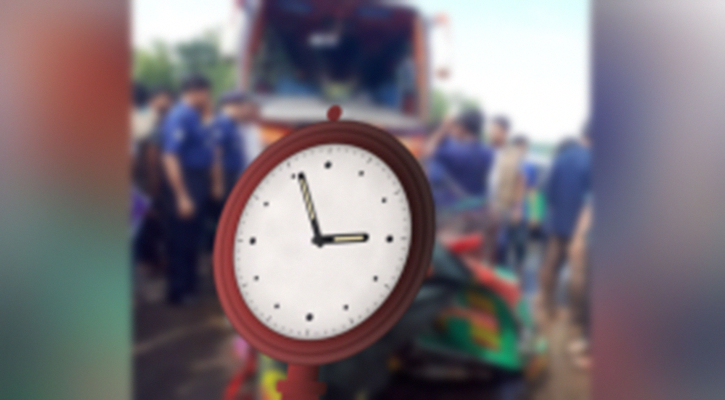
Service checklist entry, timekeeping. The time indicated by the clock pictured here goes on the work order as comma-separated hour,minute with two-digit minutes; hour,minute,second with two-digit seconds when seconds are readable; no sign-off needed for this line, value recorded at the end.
2,56
